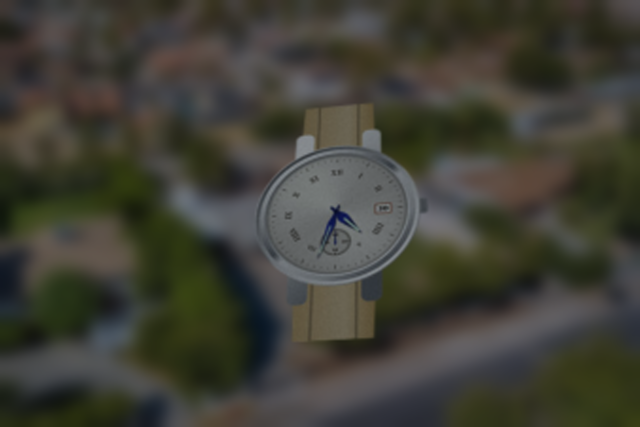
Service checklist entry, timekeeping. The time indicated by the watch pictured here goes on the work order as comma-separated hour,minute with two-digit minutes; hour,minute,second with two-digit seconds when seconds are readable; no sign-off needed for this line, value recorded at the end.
4,33
